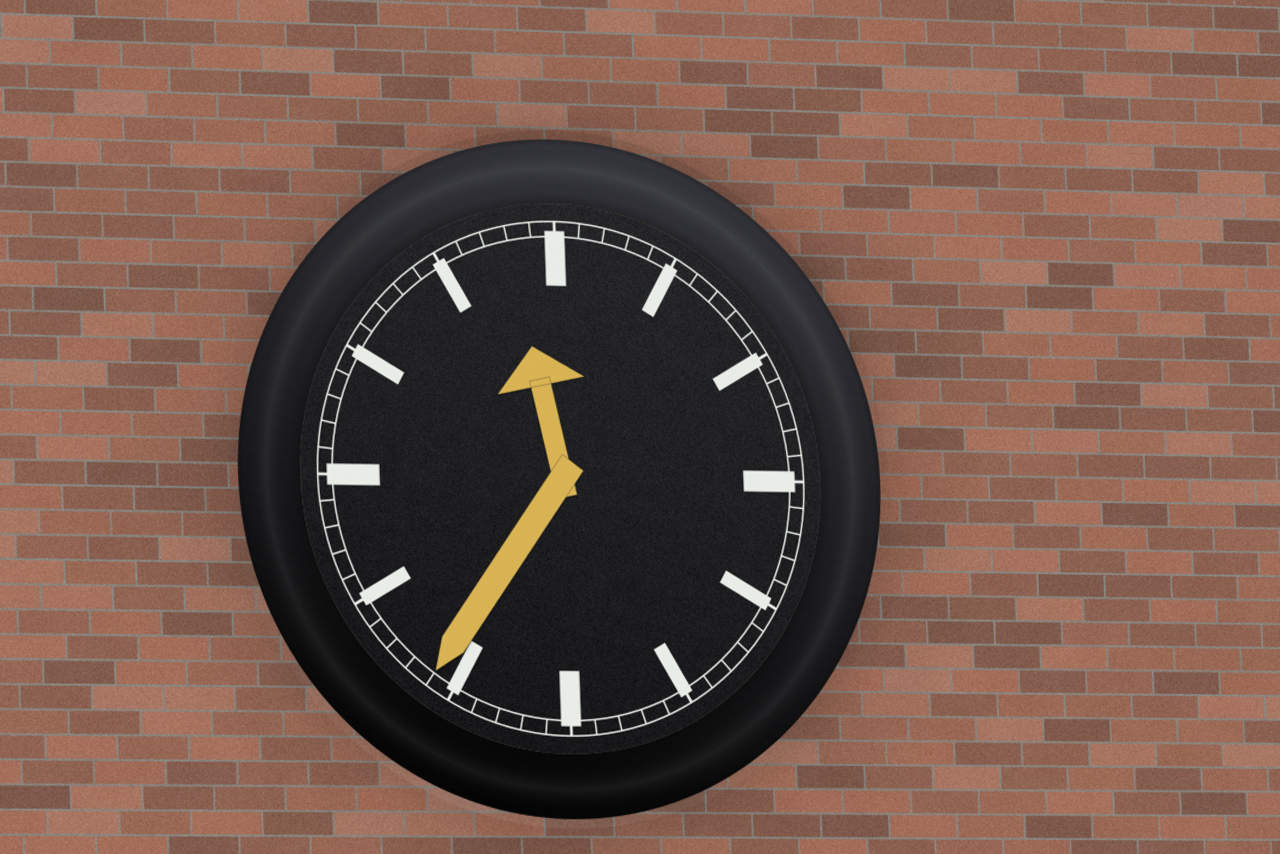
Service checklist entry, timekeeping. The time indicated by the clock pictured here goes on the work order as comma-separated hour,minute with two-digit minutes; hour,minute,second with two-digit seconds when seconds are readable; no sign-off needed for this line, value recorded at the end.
11,36
